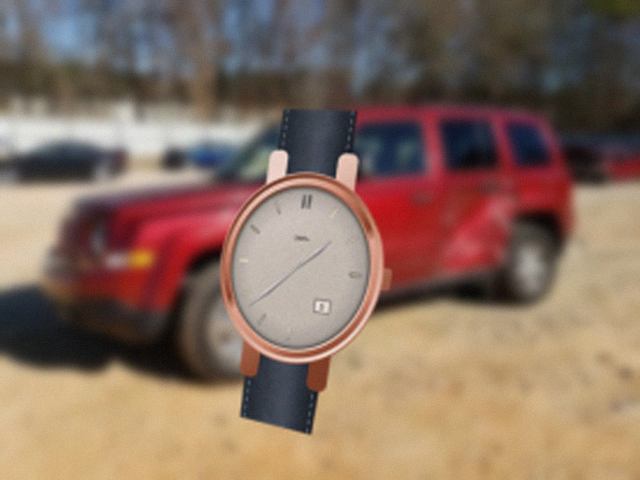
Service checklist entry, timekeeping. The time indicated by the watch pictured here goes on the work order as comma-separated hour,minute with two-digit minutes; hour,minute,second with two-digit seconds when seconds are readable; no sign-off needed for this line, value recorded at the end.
1,38
